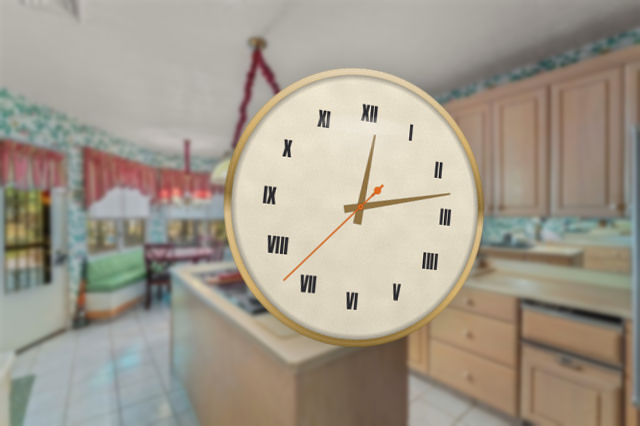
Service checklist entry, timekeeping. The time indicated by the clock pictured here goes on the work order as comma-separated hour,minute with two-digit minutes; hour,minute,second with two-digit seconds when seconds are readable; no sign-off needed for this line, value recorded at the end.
12,12,37
